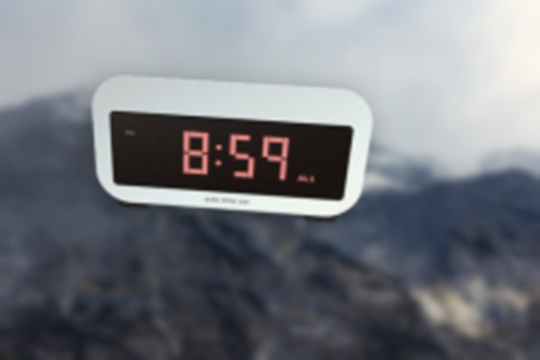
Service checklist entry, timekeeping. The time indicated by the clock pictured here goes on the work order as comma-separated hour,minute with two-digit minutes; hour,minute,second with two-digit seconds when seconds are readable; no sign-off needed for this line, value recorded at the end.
8,59
